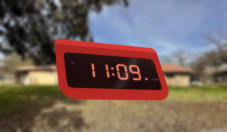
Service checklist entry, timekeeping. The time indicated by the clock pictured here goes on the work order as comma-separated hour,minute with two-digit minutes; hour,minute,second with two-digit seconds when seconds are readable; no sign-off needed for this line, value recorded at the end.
11,09
